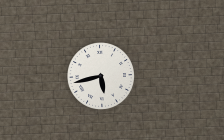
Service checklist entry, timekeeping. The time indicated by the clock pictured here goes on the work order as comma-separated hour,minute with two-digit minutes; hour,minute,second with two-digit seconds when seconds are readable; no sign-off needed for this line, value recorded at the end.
5,43
